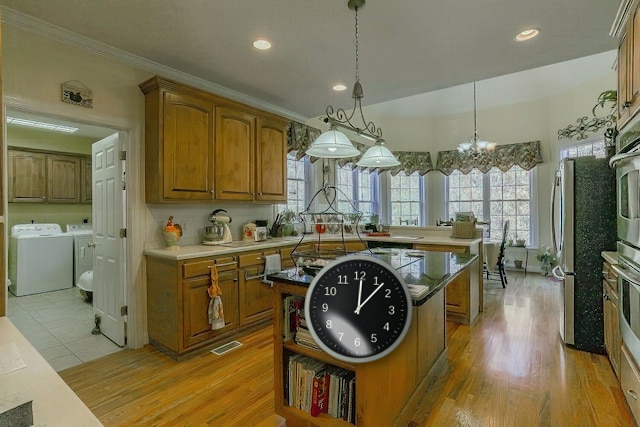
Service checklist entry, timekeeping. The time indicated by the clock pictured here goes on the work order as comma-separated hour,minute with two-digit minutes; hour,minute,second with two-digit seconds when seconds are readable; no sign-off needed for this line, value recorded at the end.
12,07
